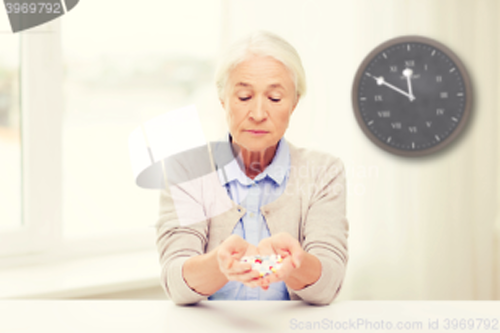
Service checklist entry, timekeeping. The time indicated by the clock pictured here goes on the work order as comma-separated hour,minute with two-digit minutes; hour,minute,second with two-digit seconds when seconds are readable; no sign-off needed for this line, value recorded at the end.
11,50
